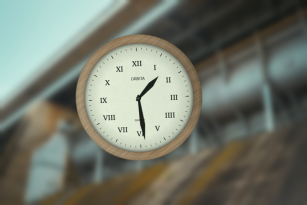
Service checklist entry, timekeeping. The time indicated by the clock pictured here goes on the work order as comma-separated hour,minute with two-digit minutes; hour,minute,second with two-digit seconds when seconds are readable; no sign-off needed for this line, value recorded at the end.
1,29
